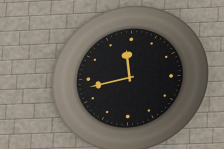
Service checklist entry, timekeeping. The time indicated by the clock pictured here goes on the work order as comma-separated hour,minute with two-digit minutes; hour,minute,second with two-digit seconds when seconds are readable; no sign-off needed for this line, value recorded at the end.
11,43
